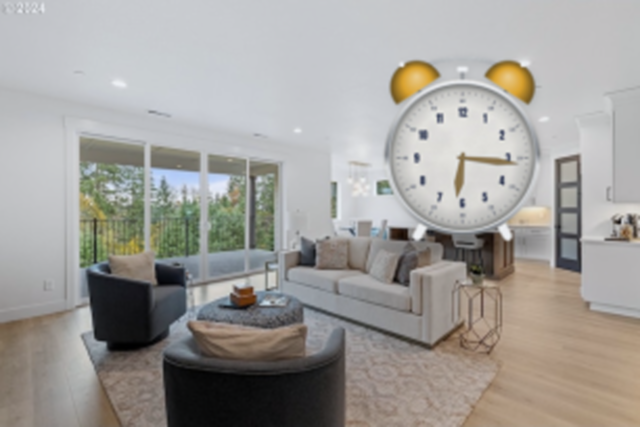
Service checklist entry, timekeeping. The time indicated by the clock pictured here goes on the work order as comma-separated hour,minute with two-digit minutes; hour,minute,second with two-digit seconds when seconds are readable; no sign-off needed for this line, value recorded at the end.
6,16
